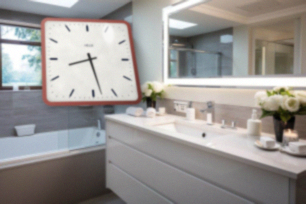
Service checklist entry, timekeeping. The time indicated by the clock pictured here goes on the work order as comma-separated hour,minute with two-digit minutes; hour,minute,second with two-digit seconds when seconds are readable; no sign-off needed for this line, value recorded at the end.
8,28
